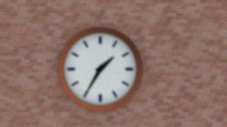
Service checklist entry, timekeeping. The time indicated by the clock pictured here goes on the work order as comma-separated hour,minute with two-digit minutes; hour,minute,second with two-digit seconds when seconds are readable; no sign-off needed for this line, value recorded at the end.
1,35
